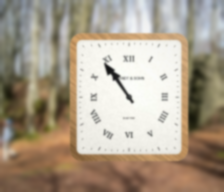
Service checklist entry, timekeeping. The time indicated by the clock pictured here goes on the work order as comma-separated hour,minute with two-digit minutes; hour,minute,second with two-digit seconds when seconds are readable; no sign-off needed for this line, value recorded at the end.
10,54
